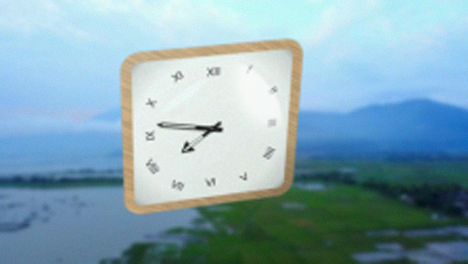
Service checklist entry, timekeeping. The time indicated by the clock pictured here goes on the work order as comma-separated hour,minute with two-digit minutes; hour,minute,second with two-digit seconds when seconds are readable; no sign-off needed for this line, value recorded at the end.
7,47
